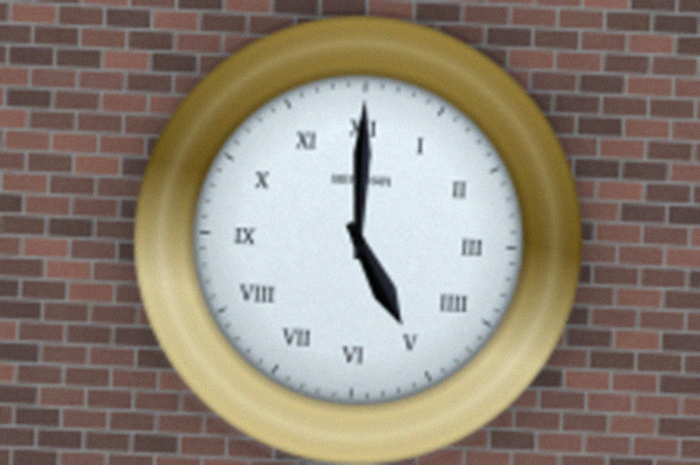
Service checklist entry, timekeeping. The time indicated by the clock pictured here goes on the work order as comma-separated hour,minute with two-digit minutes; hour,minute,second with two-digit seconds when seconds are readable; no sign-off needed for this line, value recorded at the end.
5,00
